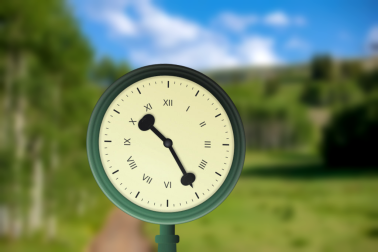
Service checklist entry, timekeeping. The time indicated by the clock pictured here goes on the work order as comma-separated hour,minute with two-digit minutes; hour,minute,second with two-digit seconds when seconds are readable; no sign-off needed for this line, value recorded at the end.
10,25
